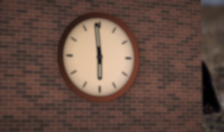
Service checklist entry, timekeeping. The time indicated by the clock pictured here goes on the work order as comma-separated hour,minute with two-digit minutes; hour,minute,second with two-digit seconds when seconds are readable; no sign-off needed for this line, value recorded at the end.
5,59
